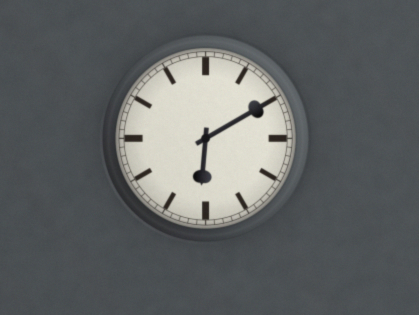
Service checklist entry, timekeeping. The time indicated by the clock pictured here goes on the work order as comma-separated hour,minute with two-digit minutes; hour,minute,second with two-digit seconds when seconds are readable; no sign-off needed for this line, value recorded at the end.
6,10
